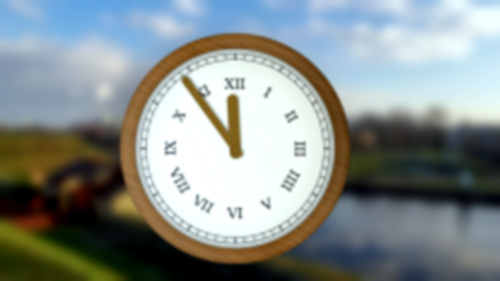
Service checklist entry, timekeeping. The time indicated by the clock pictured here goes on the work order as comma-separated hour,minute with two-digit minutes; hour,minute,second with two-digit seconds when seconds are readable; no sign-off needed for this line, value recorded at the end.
11,54
